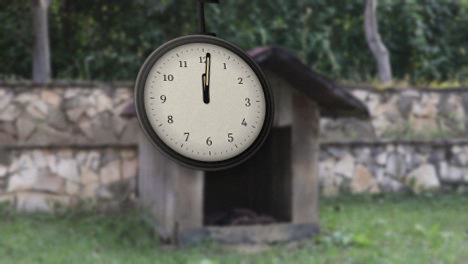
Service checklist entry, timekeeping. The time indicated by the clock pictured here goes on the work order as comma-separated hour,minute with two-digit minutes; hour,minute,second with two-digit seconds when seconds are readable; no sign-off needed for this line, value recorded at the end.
12,01
